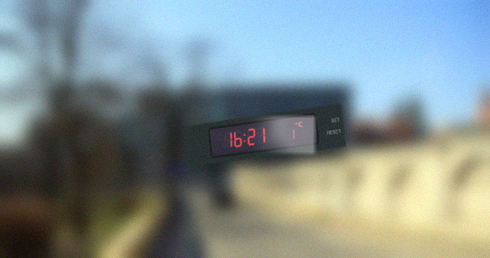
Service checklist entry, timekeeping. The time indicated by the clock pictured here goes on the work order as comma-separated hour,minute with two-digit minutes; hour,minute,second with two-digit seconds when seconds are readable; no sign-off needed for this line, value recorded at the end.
16,21
